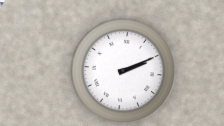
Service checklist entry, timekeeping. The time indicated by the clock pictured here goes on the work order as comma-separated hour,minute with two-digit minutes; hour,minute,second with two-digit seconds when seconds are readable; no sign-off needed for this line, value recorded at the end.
2,10
